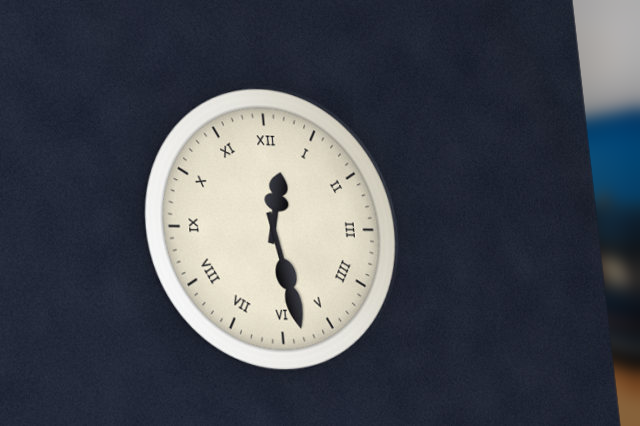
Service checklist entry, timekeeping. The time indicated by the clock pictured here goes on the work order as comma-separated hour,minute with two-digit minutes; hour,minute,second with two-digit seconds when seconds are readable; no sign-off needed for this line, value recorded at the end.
12,28
